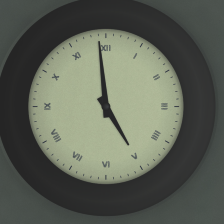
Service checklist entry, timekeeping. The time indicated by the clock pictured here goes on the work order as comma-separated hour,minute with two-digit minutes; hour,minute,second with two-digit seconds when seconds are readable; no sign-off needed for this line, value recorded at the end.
4,59
